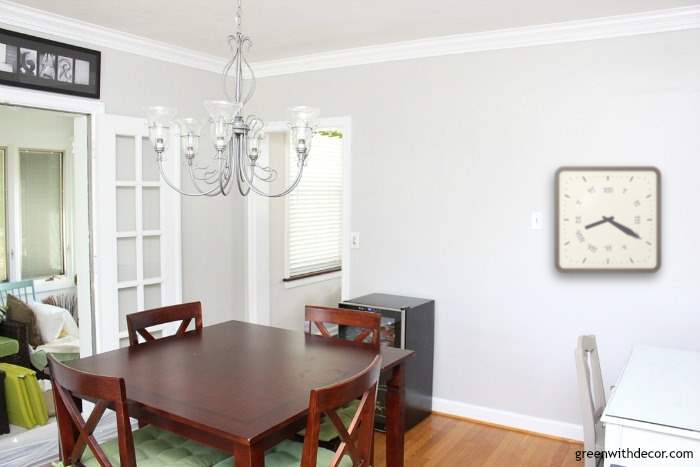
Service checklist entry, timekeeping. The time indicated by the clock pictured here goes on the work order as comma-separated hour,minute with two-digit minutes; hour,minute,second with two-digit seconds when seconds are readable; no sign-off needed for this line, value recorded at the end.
8,20
